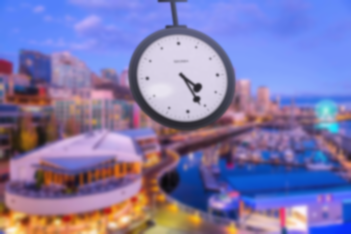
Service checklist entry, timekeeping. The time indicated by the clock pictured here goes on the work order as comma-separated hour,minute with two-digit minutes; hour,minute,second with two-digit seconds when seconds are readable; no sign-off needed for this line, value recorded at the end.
4,26
